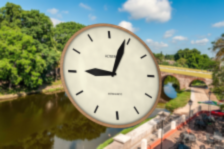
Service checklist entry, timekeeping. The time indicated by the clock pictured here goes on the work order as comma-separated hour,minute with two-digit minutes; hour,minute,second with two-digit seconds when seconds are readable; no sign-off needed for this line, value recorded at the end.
9,04
